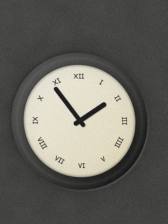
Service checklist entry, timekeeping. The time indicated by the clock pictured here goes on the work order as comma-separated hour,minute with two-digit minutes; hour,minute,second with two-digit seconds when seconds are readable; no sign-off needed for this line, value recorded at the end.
1,54
